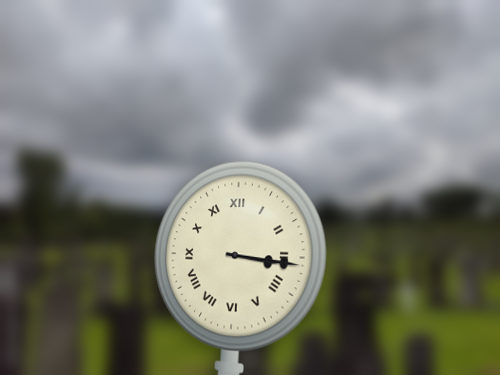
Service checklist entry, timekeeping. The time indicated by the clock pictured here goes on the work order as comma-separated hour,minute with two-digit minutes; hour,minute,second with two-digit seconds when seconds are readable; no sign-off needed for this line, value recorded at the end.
3,16
